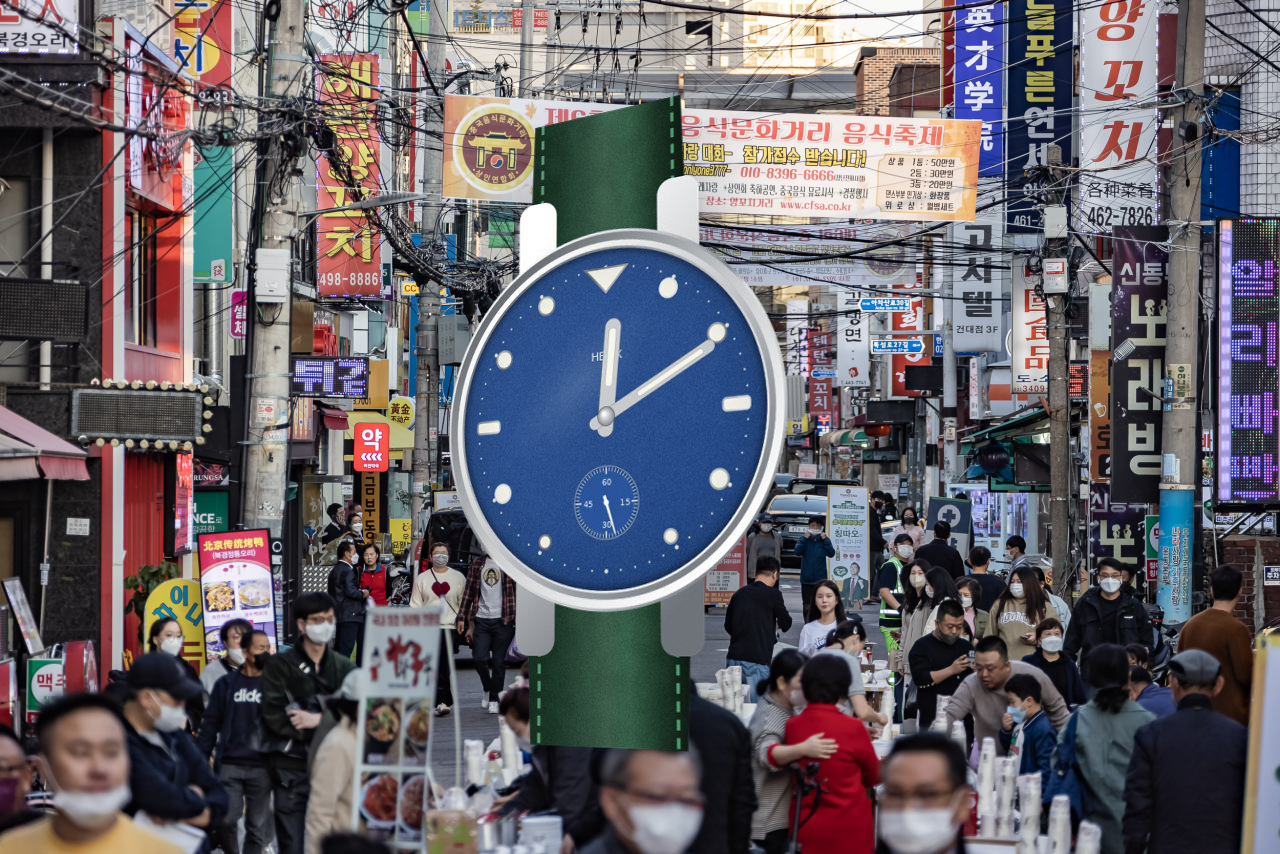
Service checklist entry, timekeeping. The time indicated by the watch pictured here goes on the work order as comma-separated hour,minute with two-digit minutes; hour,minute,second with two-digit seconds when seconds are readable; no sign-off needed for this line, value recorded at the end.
12,10,27
